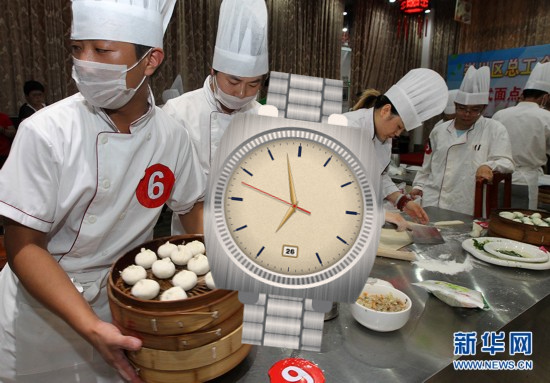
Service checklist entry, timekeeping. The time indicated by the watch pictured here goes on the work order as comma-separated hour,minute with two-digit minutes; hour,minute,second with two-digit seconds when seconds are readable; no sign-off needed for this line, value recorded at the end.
6,57,48
